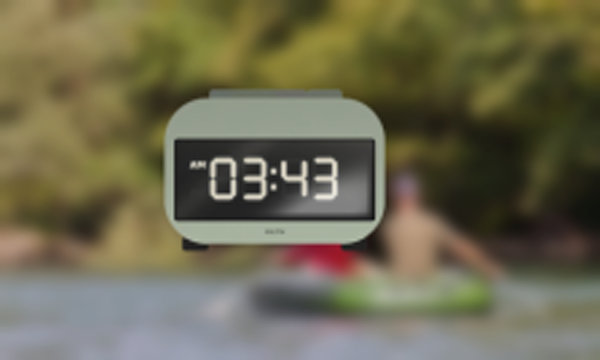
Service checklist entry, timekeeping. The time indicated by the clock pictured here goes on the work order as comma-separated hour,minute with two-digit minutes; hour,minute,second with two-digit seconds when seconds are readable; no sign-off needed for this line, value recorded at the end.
3,43
